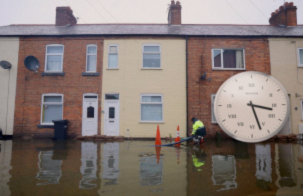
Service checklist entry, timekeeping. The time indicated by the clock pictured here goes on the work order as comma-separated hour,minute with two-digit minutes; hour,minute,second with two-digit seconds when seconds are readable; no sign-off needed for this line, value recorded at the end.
3,27
